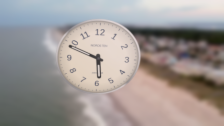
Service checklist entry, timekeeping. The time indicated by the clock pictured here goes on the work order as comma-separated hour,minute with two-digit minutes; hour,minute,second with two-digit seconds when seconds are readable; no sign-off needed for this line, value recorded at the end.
5,49
